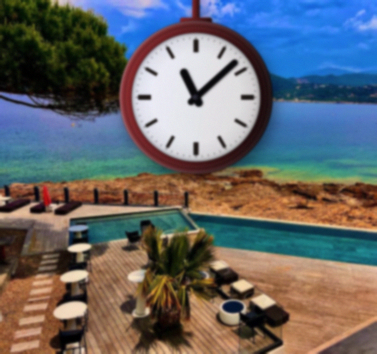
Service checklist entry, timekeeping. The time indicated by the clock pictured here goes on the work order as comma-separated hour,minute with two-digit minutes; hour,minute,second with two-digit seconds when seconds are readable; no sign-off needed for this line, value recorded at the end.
11,08
